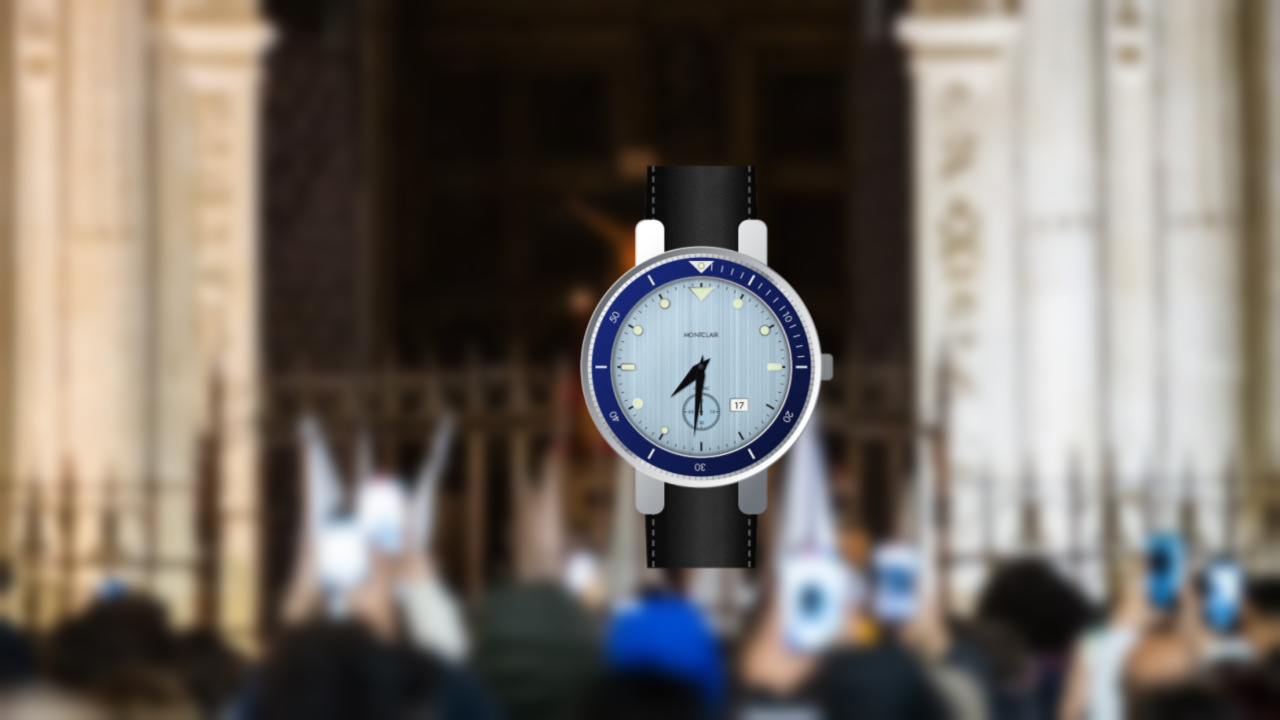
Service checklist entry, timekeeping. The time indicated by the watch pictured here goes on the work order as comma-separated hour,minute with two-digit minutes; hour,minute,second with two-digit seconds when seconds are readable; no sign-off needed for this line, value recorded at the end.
7,31
